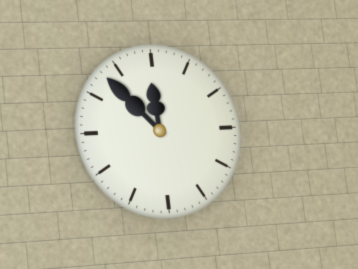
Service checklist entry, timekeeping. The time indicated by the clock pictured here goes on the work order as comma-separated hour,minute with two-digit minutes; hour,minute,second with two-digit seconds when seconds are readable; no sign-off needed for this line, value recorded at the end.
11,53
